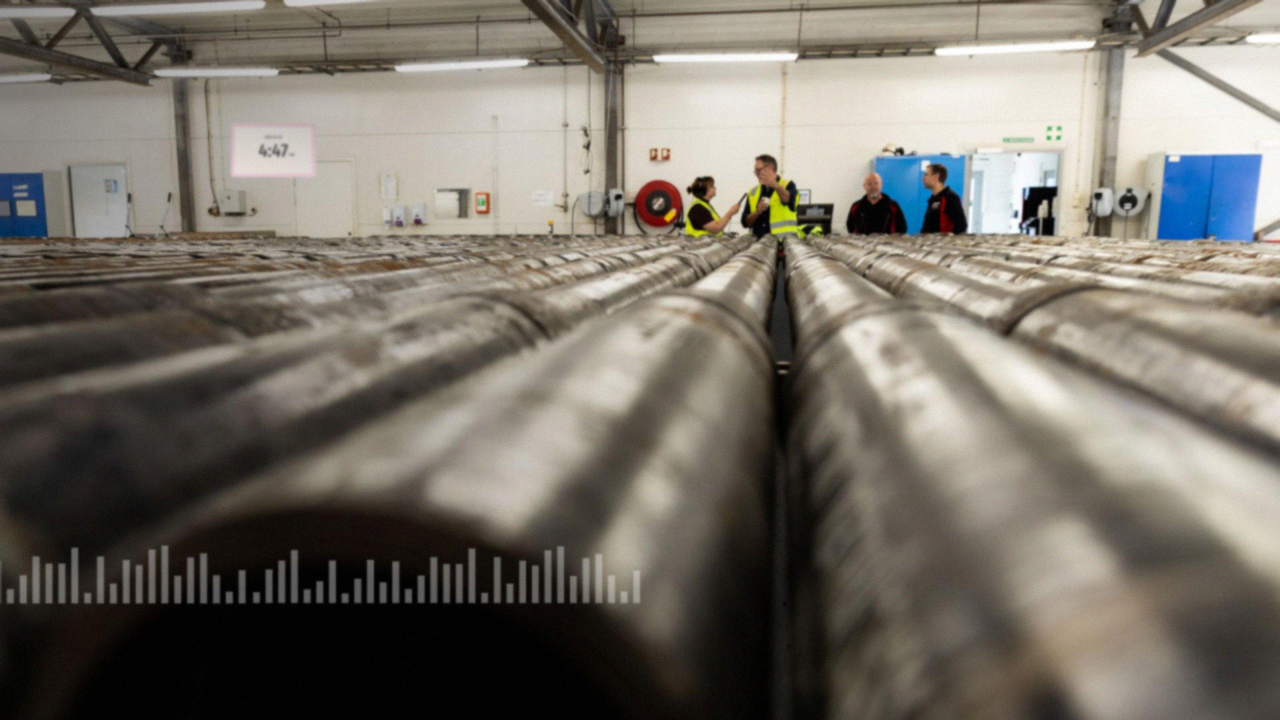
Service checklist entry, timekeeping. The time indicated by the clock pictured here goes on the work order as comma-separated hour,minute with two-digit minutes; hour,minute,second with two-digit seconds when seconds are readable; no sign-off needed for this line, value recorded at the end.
4,47
